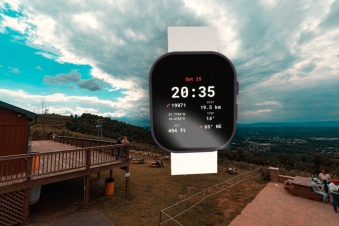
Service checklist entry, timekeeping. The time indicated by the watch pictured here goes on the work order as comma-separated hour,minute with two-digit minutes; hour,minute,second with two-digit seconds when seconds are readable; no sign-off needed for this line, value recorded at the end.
20,35
